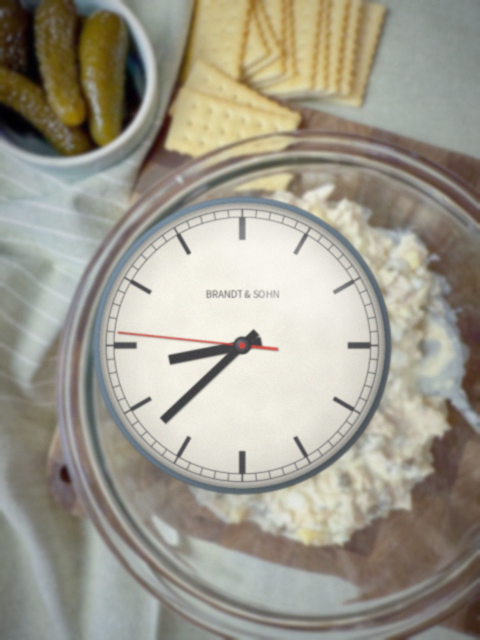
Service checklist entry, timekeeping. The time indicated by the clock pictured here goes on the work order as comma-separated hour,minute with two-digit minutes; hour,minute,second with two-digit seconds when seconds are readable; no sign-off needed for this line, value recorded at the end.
8,37,46
